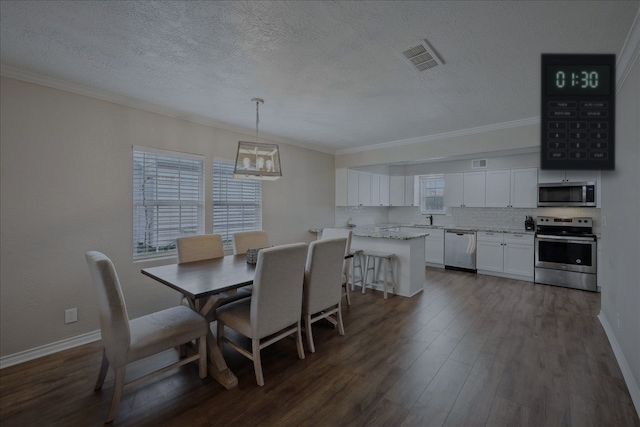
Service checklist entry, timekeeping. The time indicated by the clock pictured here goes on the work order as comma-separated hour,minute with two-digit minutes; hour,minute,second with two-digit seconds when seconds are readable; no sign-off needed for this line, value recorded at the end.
1,30
